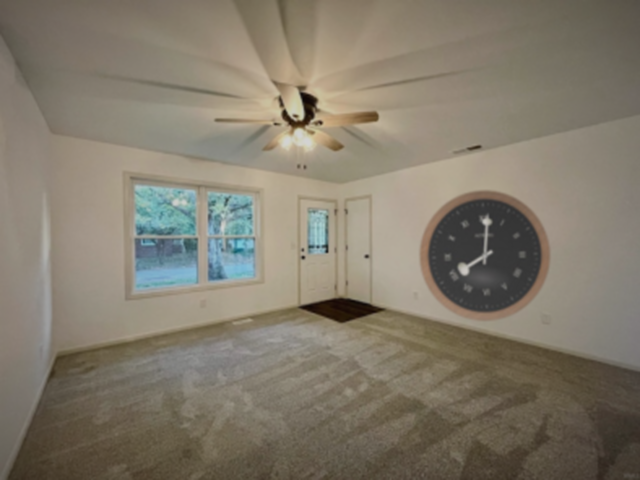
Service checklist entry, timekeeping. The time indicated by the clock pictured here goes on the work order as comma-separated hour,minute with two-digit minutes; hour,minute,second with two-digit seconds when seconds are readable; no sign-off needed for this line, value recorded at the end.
8,01
